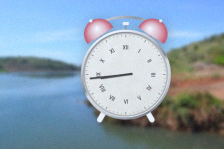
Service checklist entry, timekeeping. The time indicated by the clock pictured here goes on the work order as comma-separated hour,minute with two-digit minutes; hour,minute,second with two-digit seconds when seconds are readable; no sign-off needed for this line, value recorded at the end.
8,44
